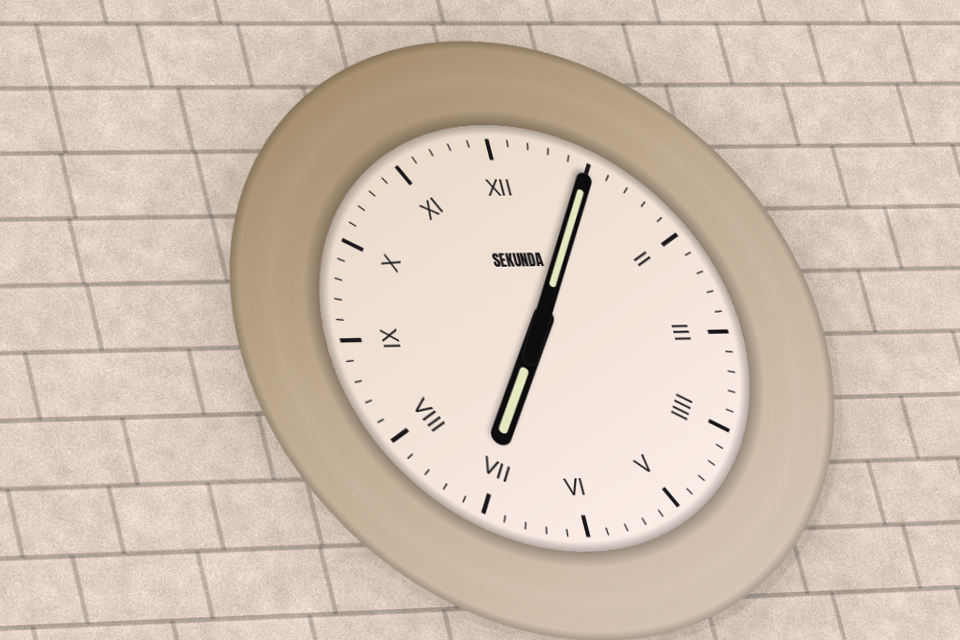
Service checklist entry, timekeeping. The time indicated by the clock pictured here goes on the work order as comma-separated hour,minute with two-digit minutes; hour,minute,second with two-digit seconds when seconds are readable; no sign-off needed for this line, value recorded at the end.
7,05
